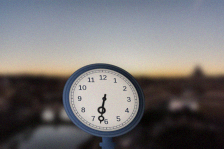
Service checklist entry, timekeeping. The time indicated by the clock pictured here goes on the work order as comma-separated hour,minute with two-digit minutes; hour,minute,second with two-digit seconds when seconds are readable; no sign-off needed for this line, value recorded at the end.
6,32
